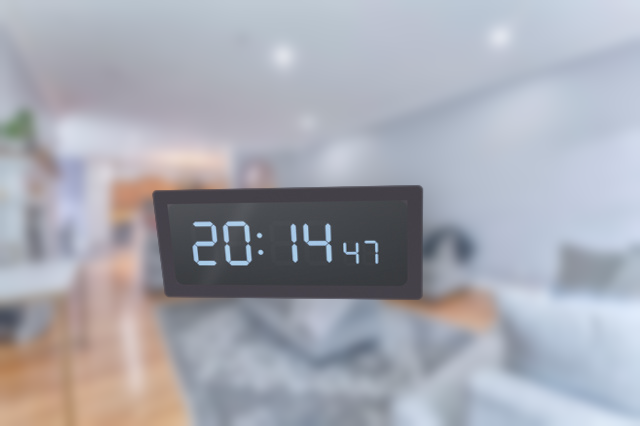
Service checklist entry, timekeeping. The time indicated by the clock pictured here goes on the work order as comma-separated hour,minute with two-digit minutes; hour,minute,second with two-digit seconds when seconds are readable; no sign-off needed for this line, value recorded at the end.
20,14,47
